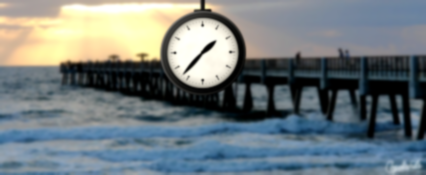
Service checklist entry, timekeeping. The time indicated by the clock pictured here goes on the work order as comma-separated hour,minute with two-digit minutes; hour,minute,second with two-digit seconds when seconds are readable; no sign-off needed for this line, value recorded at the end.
1,37
